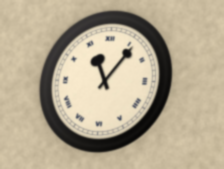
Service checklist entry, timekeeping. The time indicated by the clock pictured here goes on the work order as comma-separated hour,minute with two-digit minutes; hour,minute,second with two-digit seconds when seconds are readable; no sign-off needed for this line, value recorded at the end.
11,06
